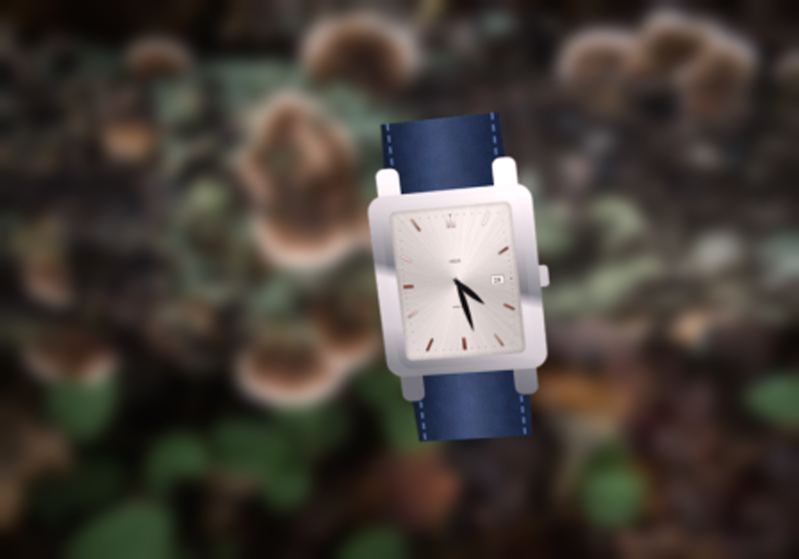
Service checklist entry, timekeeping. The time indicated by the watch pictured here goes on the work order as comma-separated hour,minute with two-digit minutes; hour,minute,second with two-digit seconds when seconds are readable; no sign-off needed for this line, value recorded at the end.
4,28
